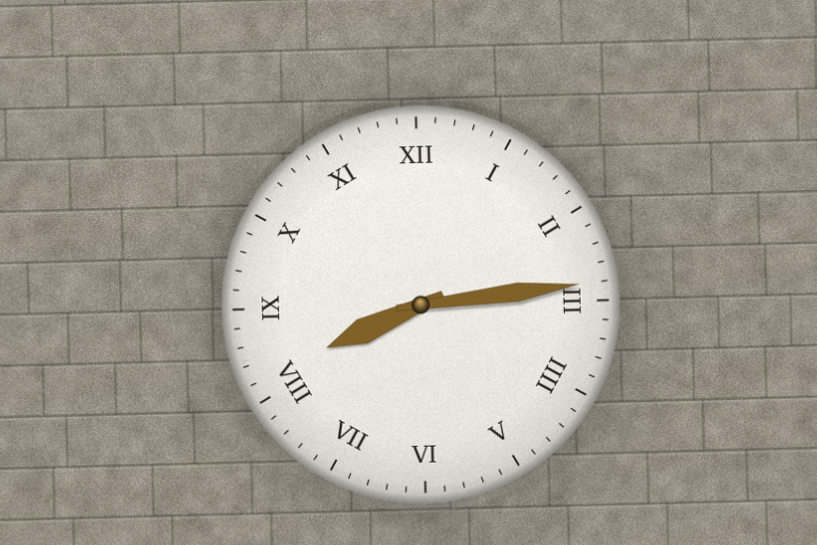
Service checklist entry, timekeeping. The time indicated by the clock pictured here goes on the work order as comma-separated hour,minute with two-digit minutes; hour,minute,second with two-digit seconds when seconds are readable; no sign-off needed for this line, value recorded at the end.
8,14
